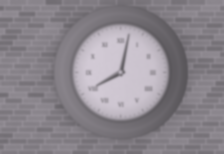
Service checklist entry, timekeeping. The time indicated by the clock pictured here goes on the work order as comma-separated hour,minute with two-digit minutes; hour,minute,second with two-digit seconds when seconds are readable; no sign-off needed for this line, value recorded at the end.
8,02
